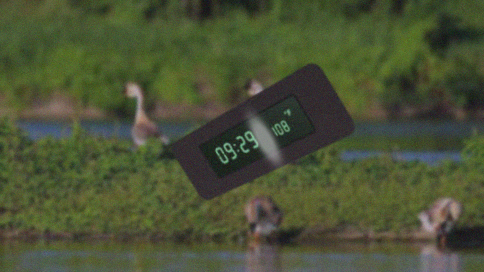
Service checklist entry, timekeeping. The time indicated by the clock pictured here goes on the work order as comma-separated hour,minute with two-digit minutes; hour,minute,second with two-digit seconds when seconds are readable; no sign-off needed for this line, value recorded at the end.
9,29
